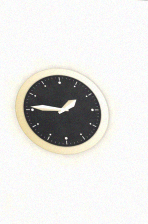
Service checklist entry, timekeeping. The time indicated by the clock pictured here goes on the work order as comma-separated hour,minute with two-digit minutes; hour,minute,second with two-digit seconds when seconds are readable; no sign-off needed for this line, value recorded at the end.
1,46
